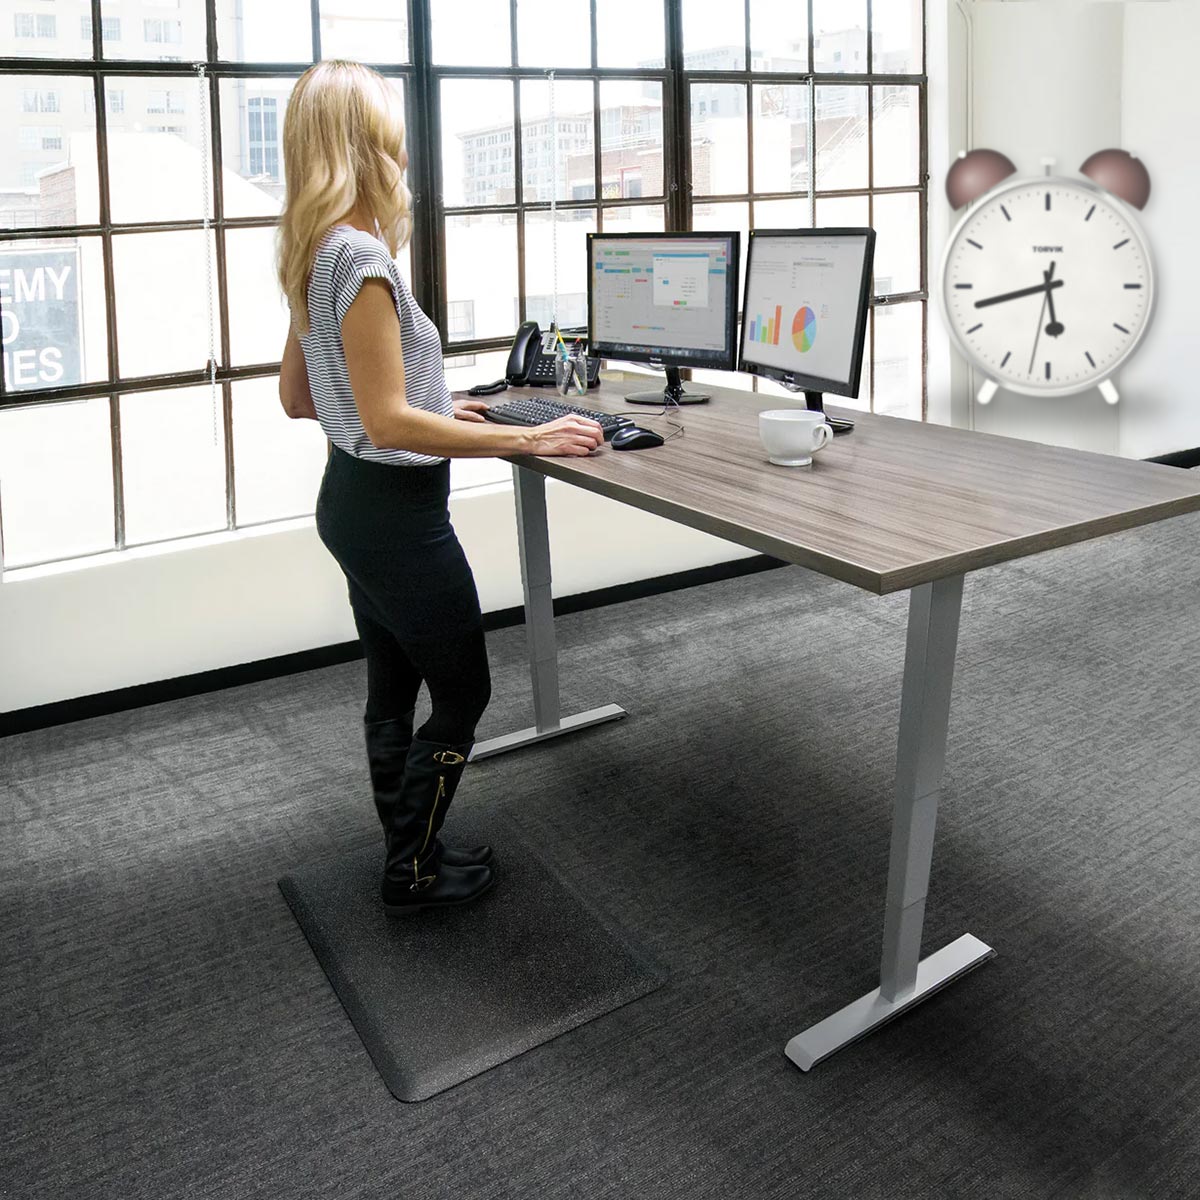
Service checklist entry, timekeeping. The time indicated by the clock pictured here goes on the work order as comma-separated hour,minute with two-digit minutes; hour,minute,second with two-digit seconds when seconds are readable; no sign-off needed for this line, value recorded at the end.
5,42,32
